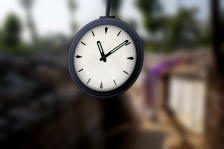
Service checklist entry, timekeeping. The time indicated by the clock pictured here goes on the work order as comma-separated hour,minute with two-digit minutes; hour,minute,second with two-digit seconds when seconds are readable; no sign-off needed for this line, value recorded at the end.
11,09
